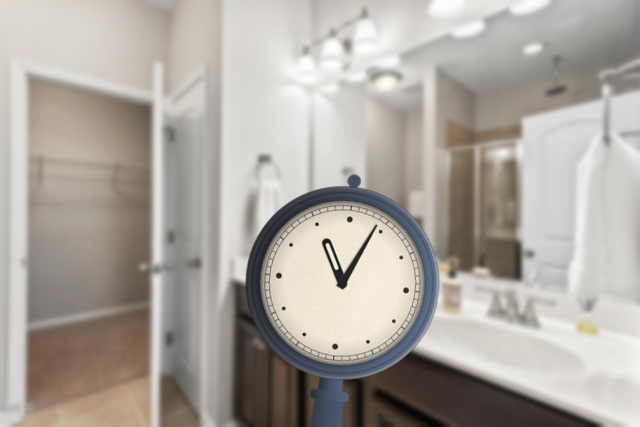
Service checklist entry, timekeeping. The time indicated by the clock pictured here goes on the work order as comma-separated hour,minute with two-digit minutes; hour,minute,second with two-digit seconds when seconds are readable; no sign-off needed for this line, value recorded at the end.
11,04
